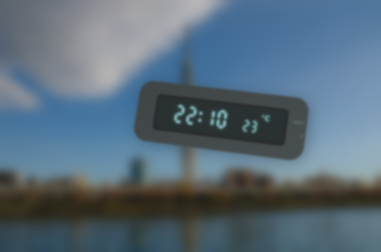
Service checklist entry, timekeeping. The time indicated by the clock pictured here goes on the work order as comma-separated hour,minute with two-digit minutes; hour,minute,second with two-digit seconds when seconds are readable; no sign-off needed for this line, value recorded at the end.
22,10
